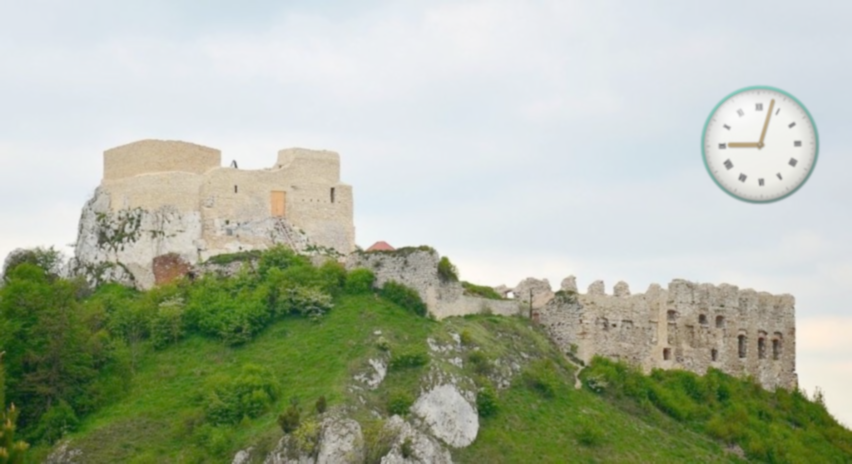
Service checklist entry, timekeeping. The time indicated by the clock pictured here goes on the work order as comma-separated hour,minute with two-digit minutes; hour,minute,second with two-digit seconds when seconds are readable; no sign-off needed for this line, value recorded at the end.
9,03
